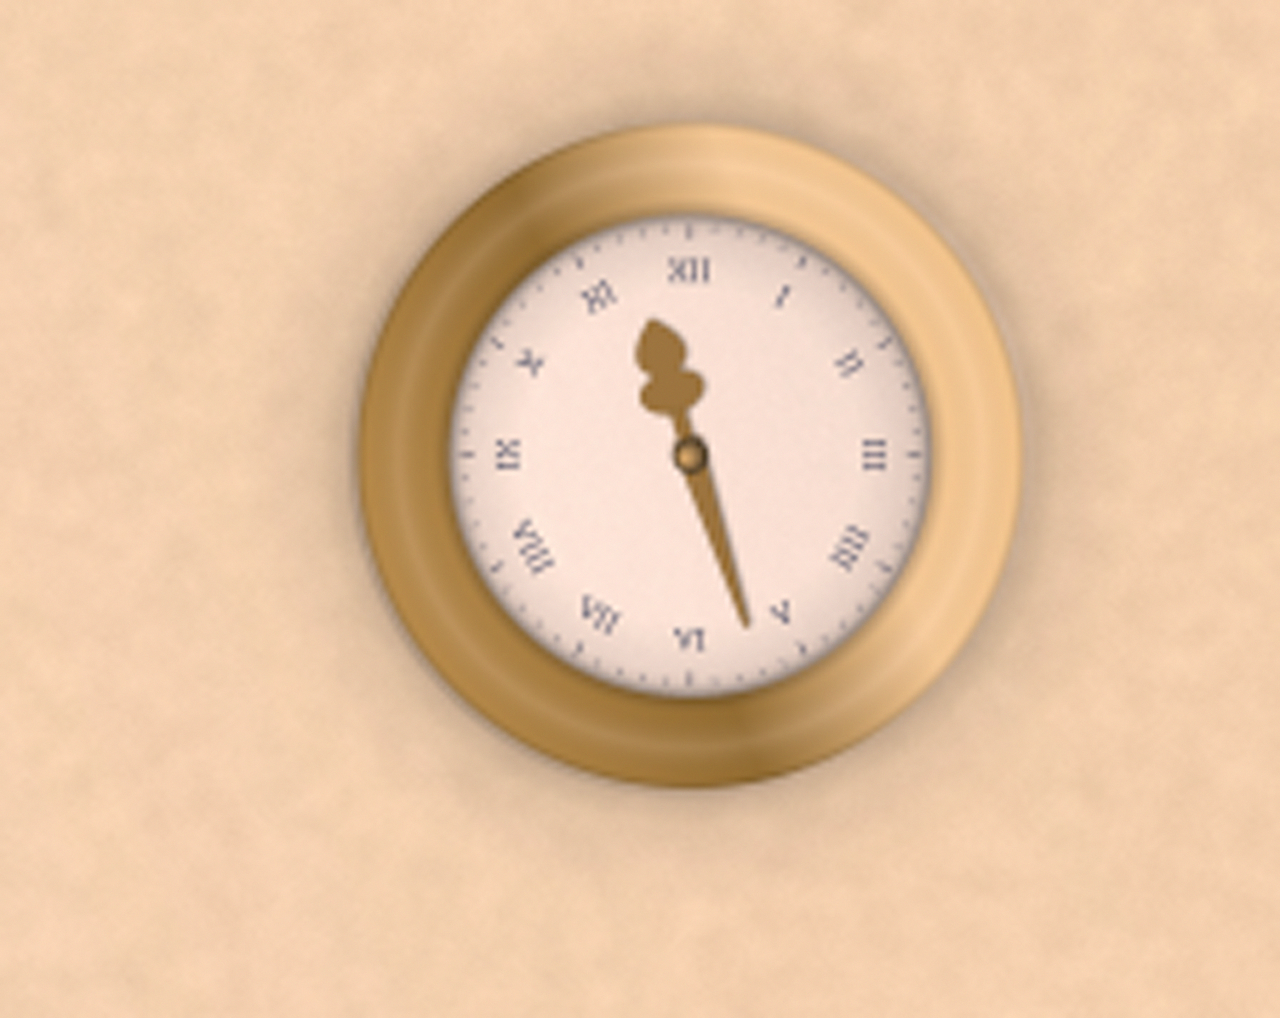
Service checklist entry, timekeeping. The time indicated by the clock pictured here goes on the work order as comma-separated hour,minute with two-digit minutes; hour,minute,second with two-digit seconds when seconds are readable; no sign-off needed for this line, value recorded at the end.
11,27
